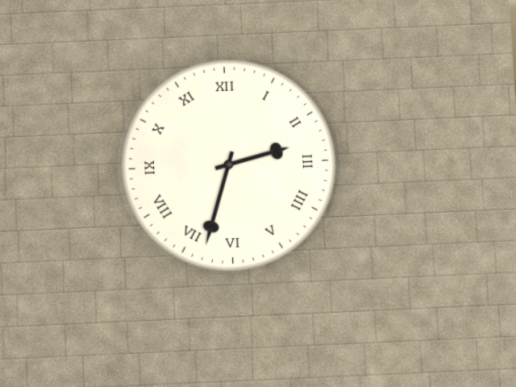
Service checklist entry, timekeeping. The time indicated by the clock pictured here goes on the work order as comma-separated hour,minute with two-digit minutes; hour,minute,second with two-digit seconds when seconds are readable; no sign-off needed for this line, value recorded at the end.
2,33
